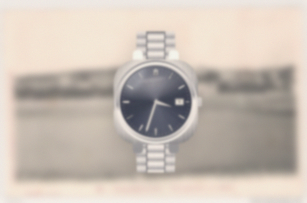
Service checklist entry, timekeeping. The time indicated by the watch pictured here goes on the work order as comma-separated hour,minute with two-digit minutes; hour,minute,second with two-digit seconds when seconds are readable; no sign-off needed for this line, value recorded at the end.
3,33
